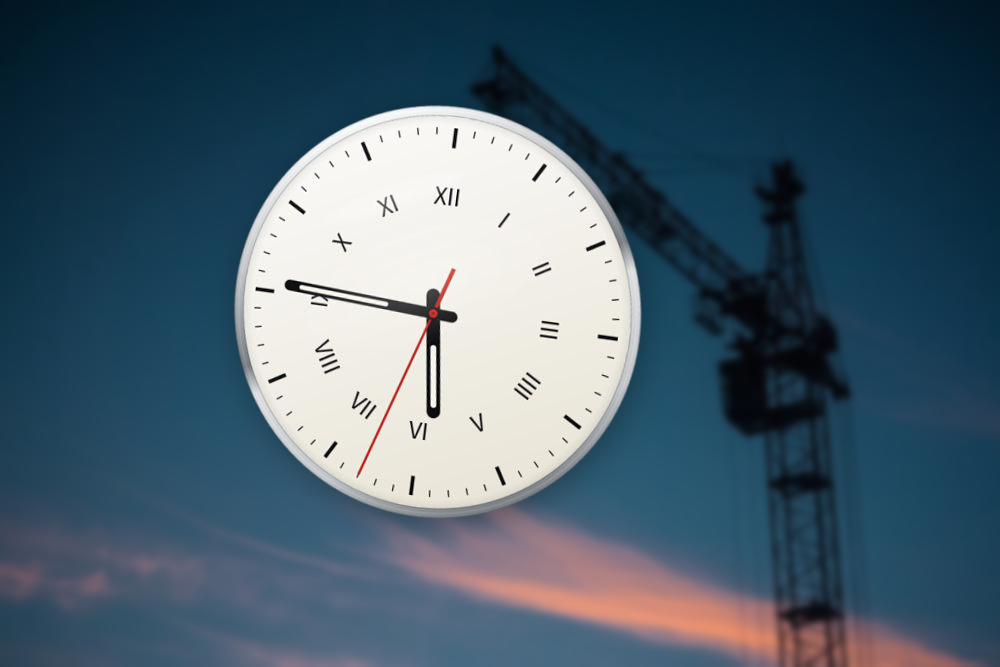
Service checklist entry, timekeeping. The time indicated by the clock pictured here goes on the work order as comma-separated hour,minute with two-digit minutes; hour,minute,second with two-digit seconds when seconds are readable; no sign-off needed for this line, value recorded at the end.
5,45,33
